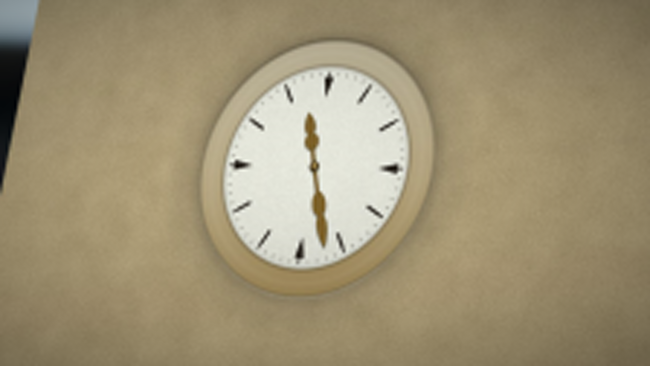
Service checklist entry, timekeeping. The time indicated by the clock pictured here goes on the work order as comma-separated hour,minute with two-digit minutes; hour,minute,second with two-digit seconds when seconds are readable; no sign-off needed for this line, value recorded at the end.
11,27
